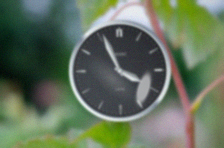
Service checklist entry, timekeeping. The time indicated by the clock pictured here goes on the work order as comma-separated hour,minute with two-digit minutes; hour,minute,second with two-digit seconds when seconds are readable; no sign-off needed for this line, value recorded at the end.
3,56
